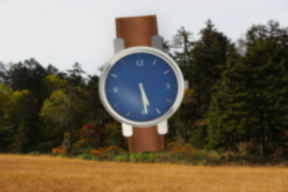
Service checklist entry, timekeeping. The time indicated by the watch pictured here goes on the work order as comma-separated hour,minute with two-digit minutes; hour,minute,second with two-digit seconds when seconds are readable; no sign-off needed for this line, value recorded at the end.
5,29
